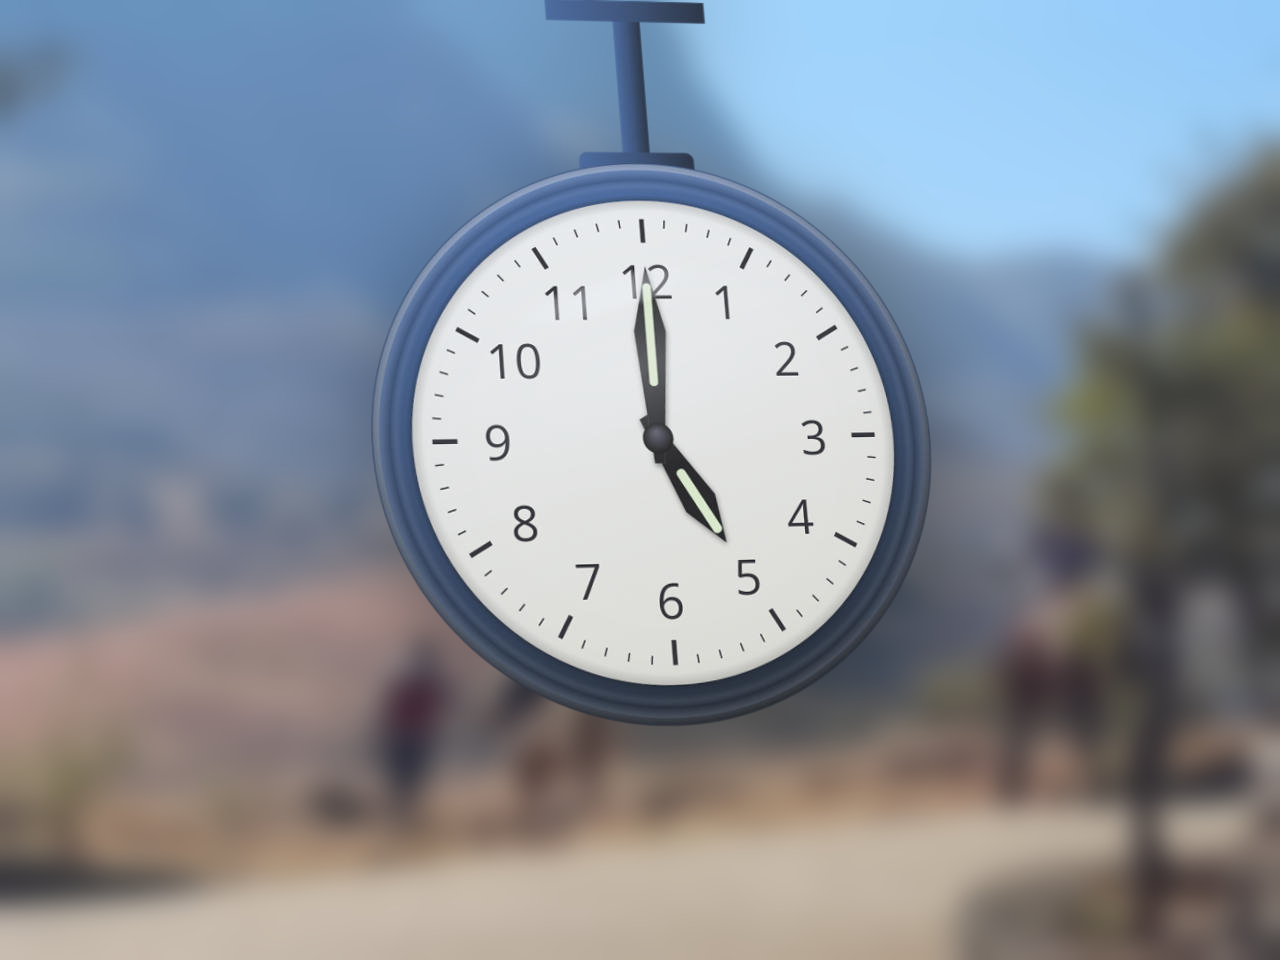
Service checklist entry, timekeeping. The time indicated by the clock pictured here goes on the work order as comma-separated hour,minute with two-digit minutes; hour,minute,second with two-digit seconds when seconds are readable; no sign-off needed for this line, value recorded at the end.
5,00
